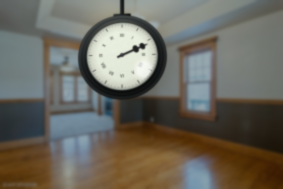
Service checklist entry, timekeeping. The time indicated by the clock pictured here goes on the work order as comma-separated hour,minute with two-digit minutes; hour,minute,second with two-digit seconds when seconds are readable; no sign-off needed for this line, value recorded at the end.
2,11
